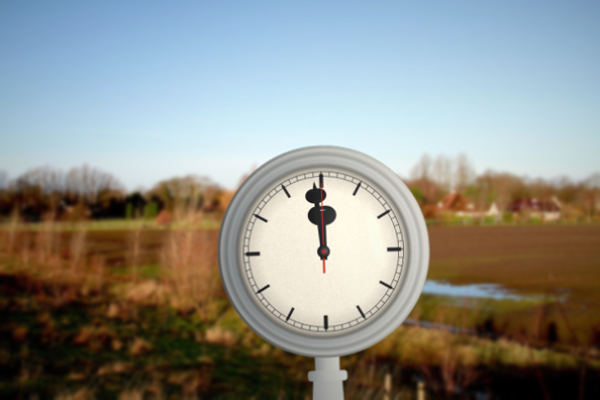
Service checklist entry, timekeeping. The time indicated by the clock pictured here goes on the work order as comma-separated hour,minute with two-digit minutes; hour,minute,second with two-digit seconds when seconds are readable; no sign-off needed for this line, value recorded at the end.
11,59,00
